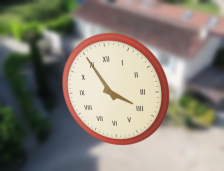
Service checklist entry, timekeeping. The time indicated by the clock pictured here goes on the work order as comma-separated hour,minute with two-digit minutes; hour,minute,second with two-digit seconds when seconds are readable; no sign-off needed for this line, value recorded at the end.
3,55
